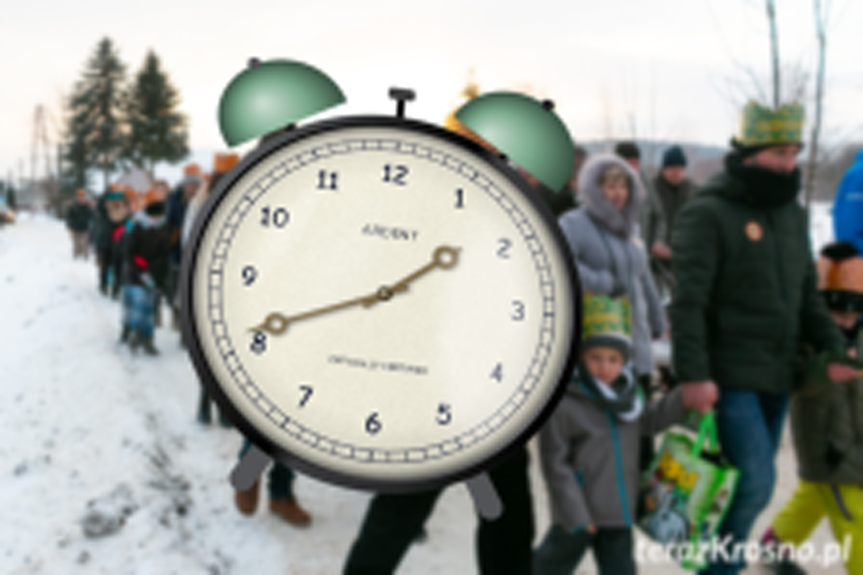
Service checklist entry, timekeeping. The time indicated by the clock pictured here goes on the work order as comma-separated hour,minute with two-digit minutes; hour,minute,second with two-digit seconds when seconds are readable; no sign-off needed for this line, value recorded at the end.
1,41
